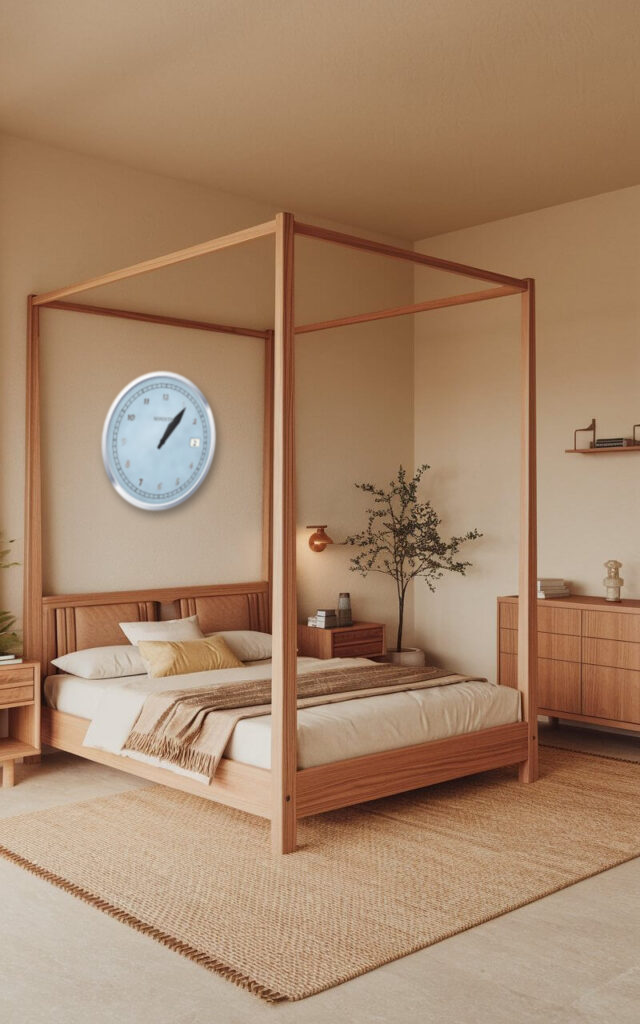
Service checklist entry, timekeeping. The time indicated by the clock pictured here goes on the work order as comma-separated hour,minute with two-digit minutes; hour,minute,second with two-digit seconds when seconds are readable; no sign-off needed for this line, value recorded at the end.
1,06
